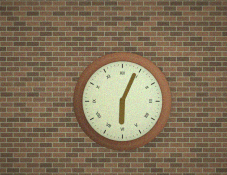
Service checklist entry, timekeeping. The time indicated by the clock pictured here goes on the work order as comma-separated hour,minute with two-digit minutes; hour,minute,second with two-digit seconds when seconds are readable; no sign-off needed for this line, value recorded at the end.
6,04
